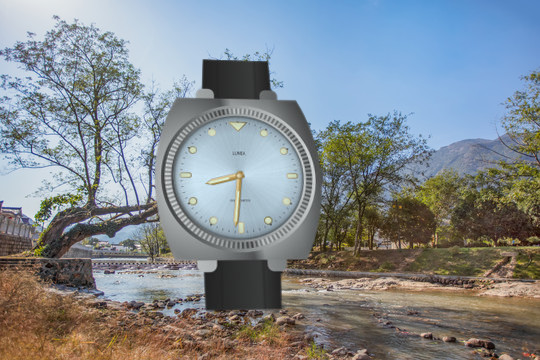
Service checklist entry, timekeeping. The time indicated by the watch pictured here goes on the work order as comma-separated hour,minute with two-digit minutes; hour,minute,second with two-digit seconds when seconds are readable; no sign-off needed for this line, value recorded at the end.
8,31
